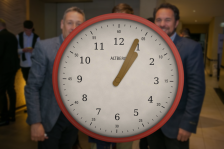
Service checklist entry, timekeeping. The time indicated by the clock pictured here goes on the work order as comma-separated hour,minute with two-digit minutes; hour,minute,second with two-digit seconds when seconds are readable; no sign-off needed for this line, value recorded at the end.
1,04
